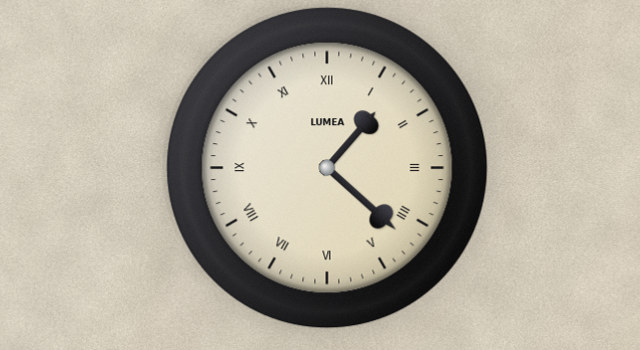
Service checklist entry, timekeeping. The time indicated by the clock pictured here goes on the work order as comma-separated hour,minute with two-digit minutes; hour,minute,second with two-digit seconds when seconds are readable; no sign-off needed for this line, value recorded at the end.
1,22
